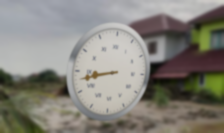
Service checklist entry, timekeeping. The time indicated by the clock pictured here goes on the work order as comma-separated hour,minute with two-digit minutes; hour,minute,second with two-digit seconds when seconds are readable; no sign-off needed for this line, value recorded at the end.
8,43
